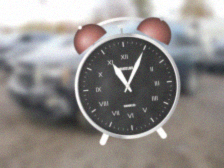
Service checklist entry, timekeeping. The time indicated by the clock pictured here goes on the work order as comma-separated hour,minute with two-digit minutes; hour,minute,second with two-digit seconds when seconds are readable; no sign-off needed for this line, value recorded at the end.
11,05
